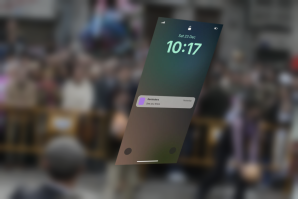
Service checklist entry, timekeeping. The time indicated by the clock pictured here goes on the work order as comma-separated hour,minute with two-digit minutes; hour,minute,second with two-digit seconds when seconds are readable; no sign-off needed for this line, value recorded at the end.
10,17
